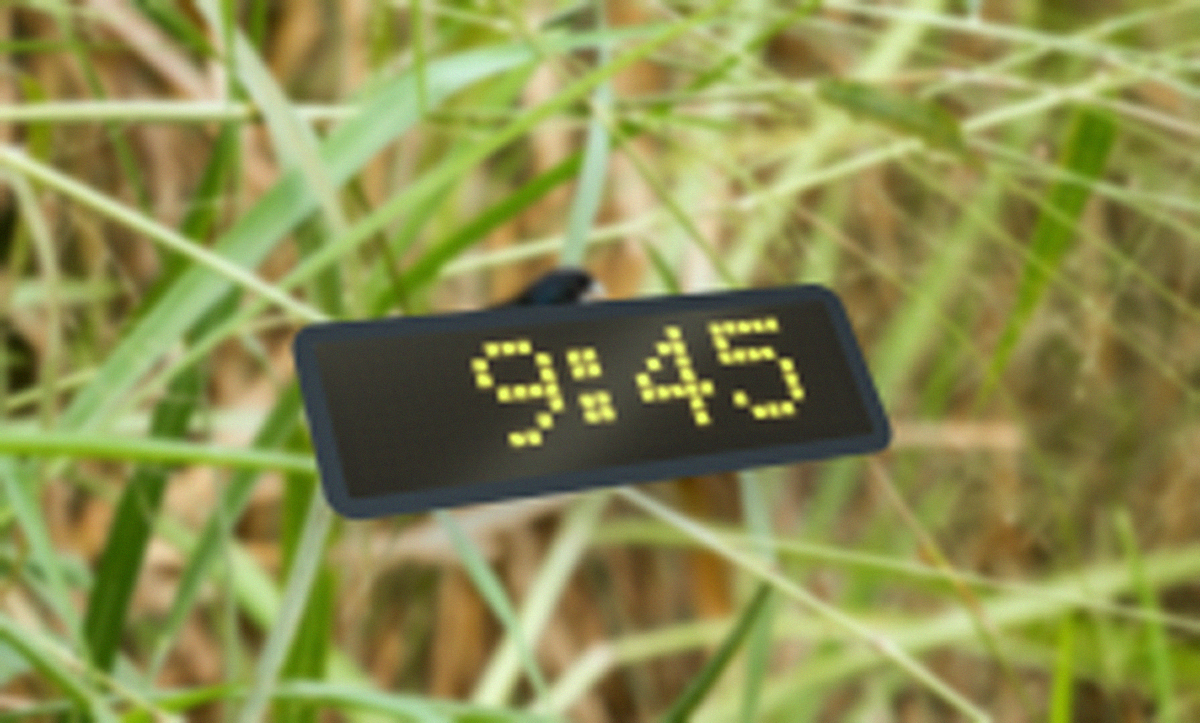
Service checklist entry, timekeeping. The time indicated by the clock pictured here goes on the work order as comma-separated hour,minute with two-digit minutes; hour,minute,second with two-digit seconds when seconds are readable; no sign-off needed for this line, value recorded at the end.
9,45
